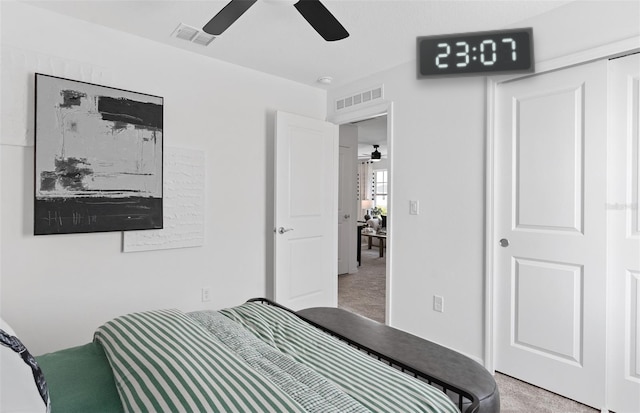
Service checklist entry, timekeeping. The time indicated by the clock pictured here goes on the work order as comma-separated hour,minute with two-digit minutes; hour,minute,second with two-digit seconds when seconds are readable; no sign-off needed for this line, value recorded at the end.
23,07
